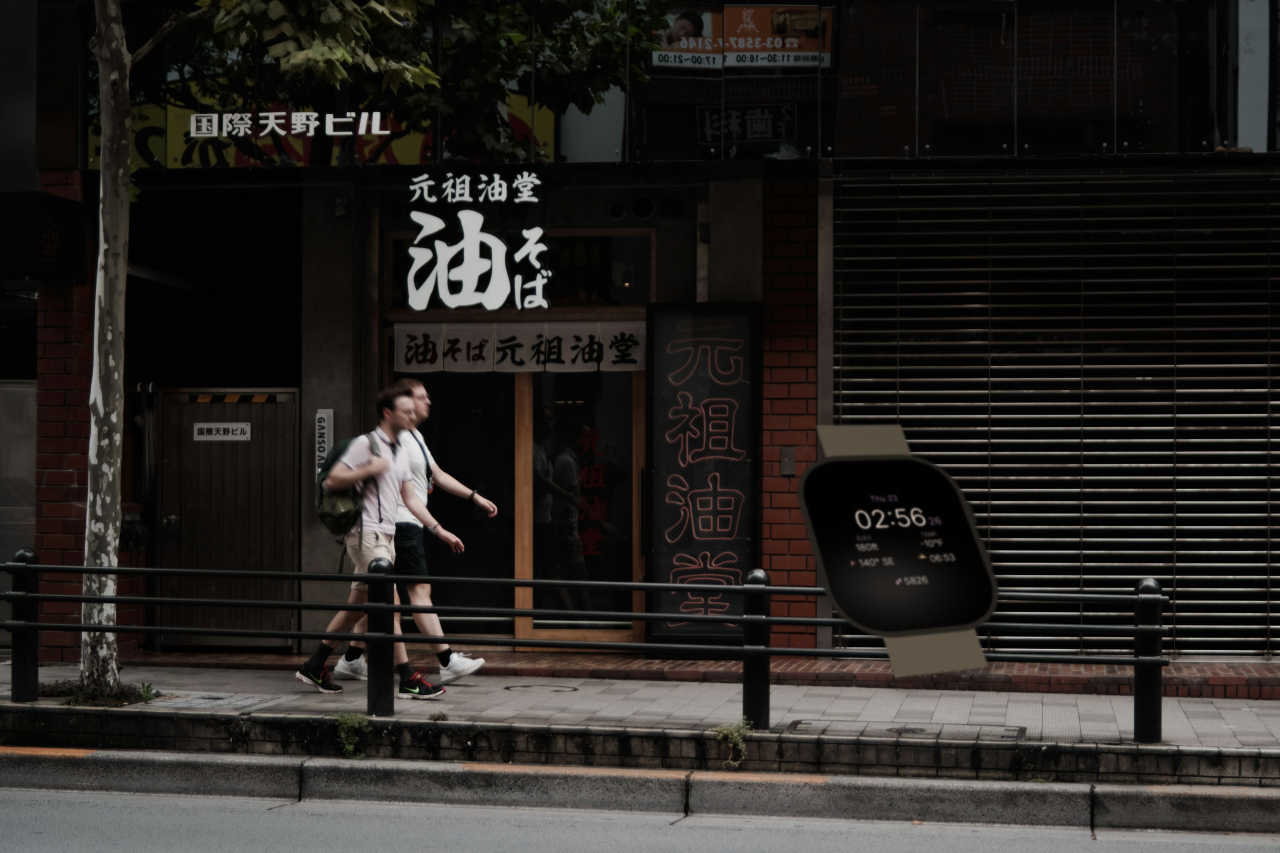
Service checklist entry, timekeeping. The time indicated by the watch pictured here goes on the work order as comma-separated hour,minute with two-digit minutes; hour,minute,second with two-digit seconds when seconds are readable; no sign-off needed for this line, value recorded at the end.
2,56
